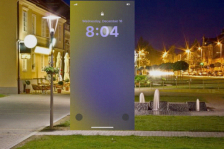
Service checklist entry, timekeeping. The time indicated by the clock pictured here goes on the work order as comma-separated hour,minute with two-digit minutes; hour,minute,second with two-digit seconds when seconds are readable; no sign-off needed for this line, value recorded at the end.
8,04
